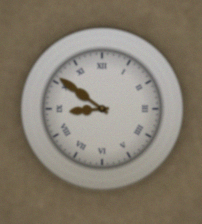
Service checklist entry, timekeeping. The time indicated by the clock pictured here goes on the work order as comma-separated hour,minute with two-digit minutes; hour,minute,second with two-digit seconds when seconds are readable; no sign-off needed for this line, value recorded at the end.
8,51
